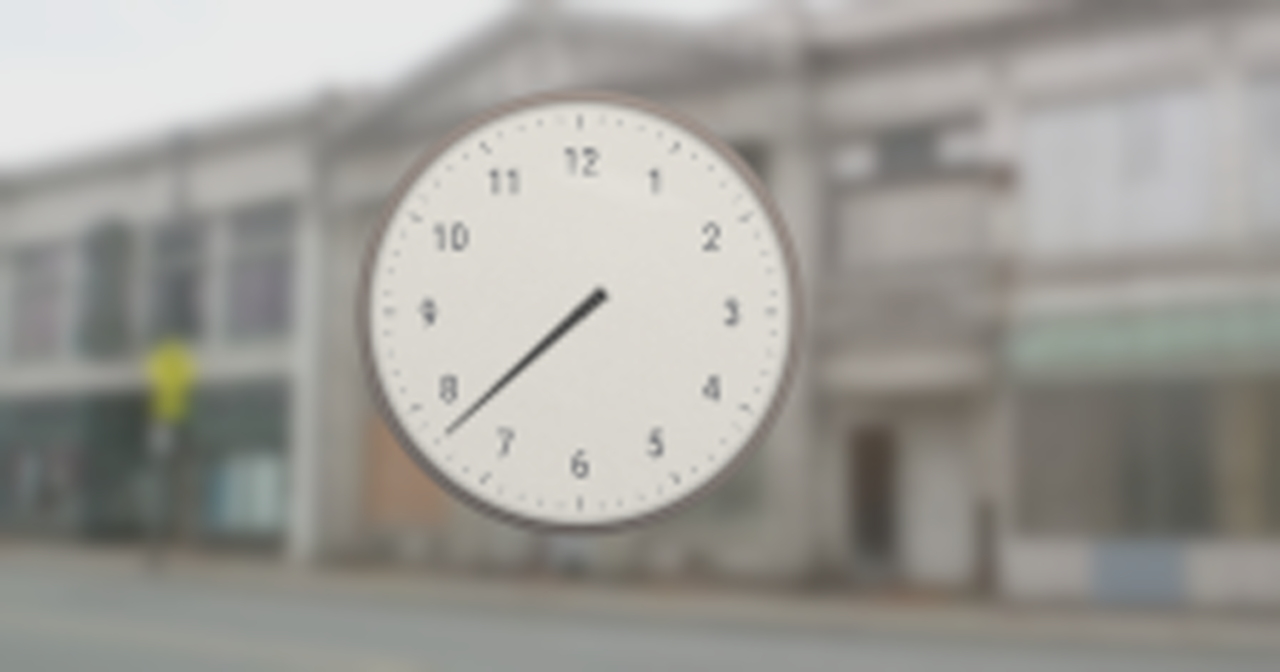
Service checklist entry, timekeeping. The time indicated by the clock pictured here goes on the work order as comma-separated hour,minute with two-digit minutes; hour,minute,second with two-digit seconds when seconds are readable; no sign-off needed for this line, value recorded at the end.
7,38
